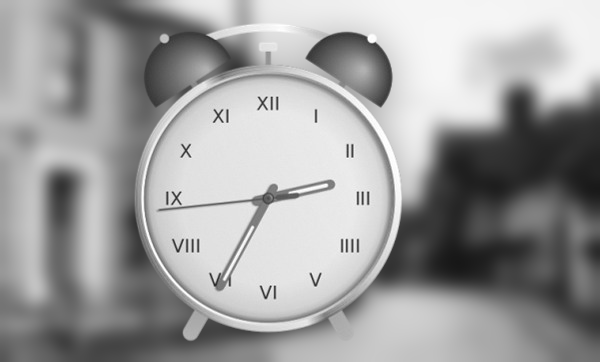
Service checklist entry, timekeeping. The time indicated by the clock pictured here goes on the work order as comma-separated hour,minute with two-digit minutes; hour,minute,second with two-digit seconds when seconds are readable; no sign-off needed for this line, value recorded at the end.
2,34,44
